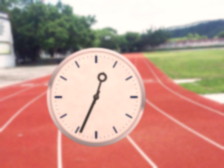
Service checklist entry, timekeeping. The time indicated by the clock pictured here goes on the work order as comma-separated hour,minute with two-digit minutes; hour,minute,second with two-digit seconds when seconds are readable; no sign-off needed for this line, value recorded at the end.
12,34
